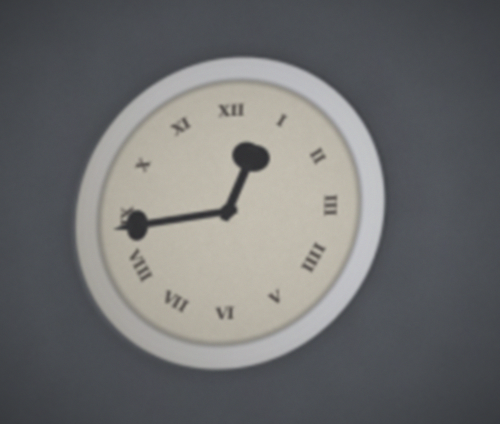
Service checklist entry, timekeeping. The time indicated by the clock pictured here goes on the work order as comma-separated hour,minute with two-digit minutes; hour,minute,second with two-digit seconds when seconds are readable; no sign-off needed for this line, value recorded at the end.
12,44
